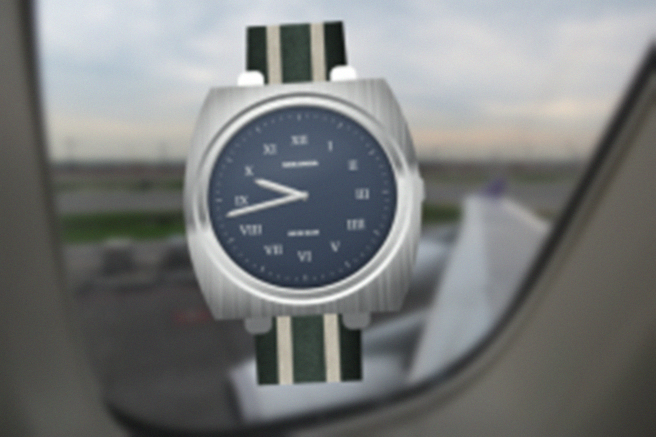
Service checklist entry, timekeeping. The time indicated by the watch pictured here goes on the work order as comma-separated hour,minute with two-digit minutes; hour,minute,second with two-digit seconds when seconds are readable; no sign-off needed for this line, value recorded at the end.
9,43
